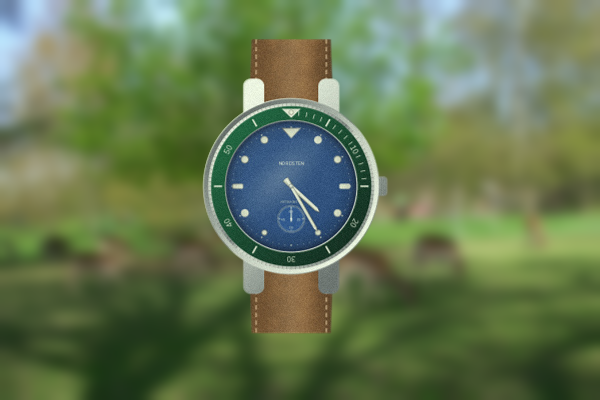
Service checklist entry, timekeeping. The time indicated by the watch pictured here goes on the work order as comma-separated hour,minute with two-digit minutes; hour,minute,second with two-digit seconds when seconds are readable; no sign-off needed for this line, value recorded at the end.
4,25
